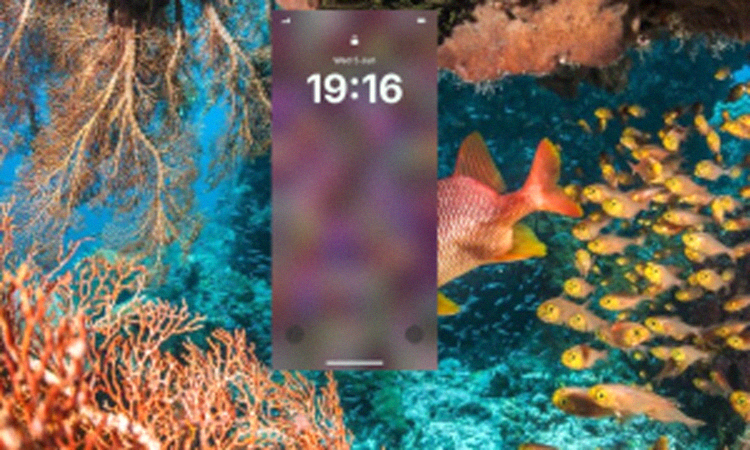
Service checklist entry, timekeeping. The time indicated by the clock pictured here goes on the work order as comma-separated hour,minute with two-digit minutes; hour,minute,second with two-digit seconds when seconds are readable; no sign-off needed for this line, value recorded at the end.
19,16
